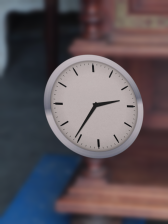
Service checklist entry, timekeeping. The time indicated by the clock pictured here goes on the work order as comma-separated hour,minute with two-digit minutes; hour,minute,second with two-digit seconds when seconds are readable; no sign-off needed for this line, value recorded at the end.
2,36
